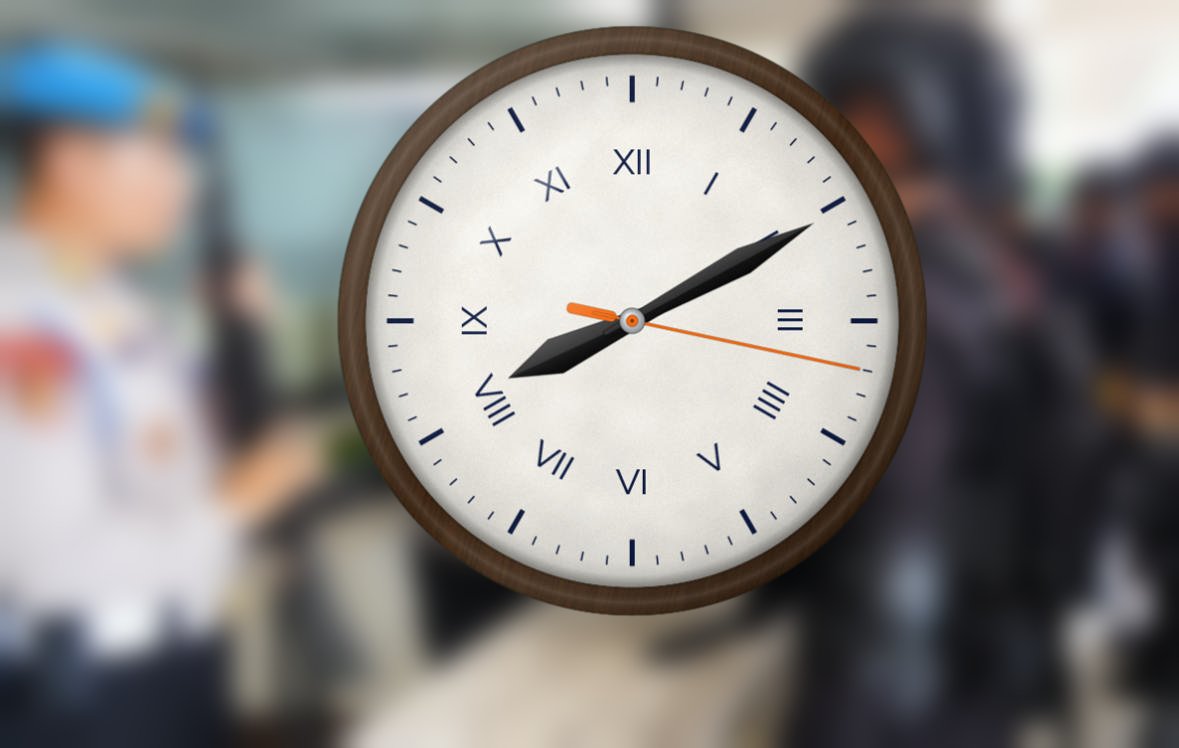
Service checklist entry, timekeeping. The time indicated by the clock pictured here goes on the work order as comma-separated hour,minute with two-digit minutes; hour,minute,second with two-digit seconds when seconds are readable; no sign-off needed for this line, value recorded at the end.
8,10,17
